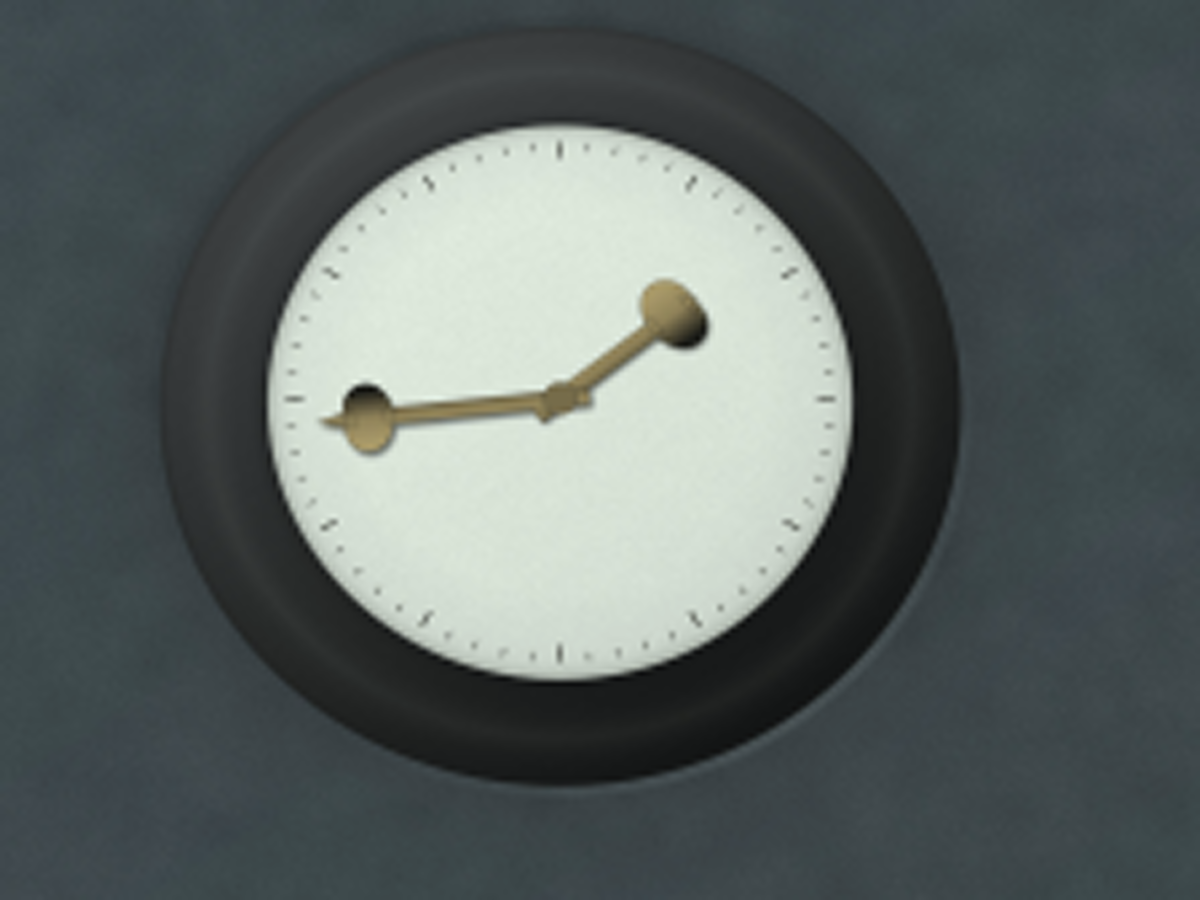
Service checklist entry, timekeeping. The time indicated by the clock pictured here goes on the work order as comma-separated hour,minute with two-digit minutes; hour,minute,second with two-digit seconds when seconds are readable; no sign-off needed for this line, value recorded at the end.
1,44
